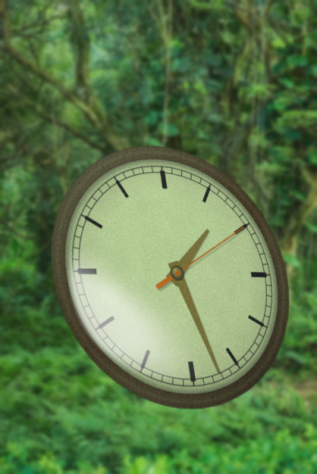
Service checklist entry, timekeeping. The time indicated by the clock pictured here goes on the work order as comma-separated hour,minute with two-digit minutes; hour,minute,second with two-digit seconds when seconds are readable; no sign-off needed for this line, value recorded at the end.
1,27,10
